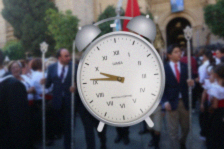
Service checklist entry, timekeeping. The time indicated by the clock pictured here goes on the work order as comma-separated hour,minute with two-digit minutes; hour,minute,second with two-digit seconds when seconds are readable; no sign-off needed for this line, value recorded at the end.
9,46
